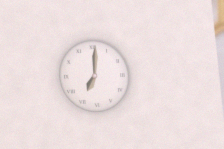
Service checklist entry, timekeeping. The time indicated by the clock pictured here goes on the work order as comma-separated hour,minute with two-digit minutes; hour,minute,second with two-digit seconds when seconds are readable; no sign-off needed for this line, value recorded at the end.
7,01
